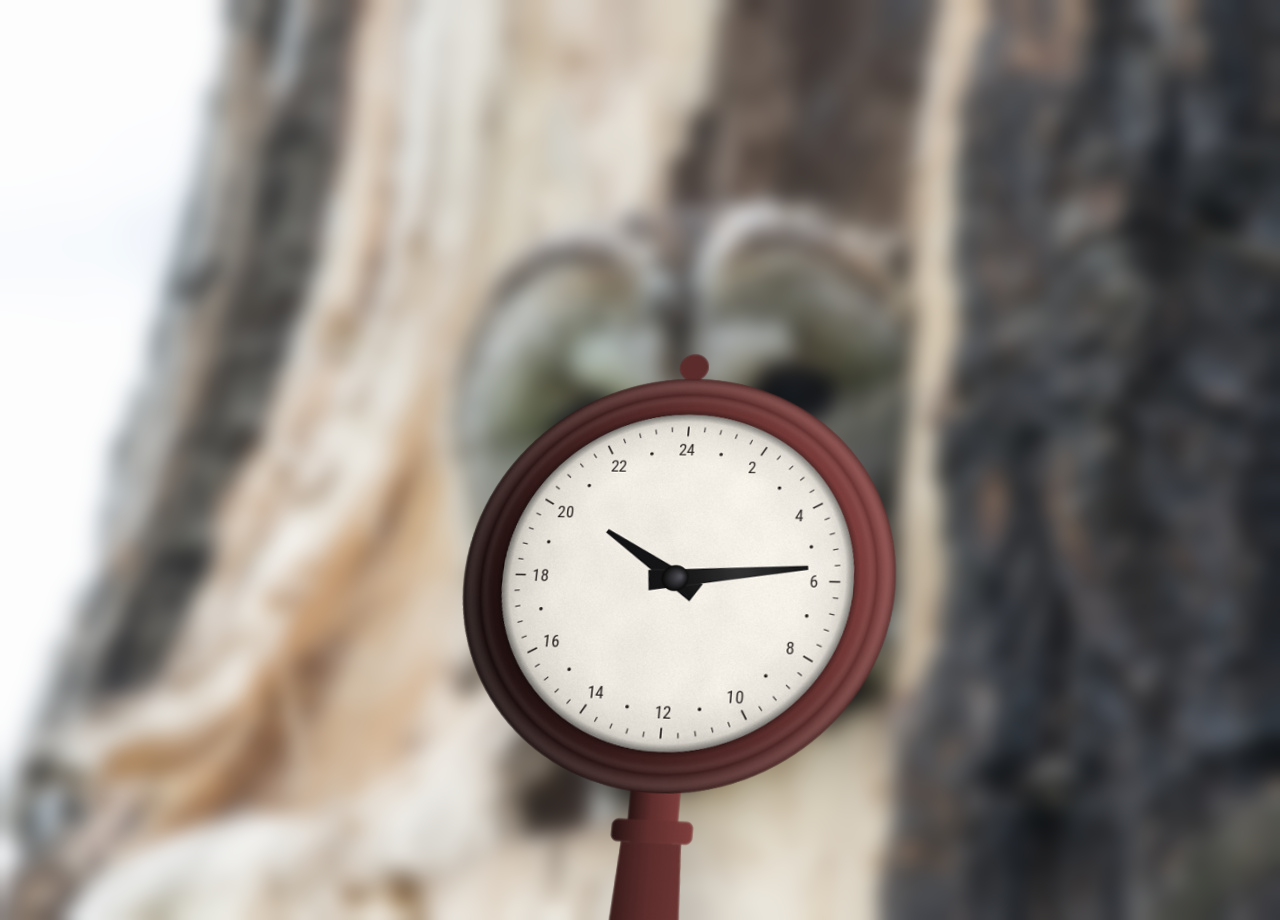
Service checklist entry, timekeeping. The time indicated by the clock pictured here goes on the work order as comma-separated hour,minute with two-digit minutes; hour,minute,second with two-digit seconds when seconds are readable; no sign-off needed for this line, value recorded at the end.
20,14
